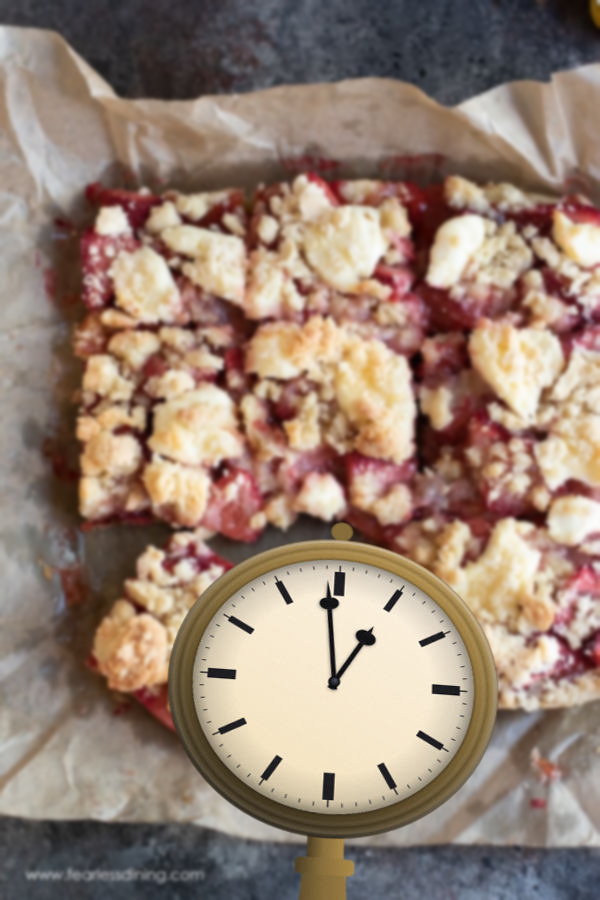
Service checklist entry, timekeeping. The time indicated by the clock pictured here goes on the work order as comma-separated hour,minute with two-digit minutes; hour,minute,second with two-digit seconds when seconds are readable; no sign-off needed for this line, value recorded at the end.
12,59
